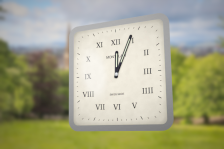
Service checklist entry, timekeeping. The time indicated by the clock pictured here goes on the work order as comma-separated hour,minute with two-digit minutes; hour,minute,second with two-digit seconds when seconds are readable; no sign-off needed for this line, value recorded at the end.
12,04
